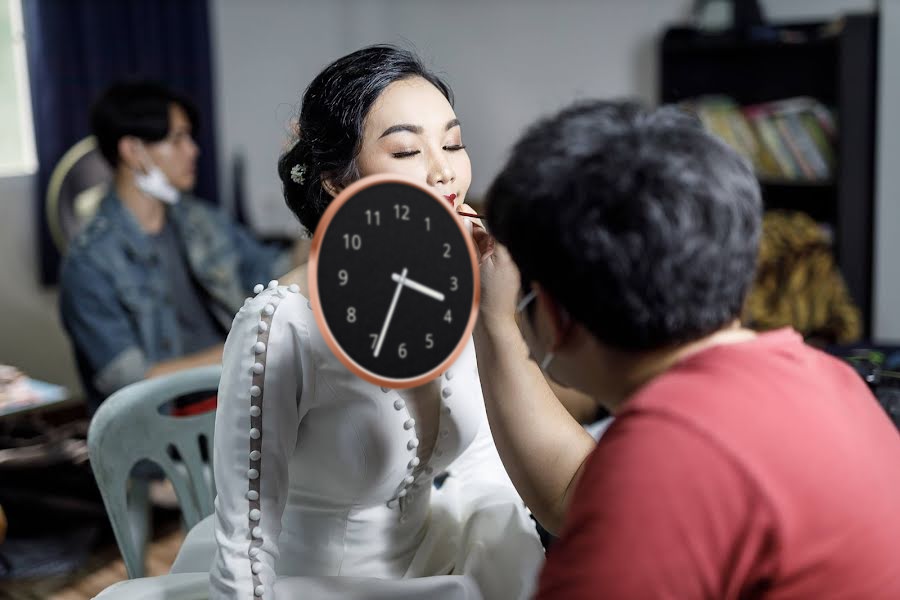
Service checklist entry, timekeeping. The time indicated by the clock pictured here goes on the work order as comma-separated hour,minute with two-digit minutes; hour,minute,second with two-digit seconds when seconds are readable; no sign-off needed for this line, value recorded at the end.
3,34
